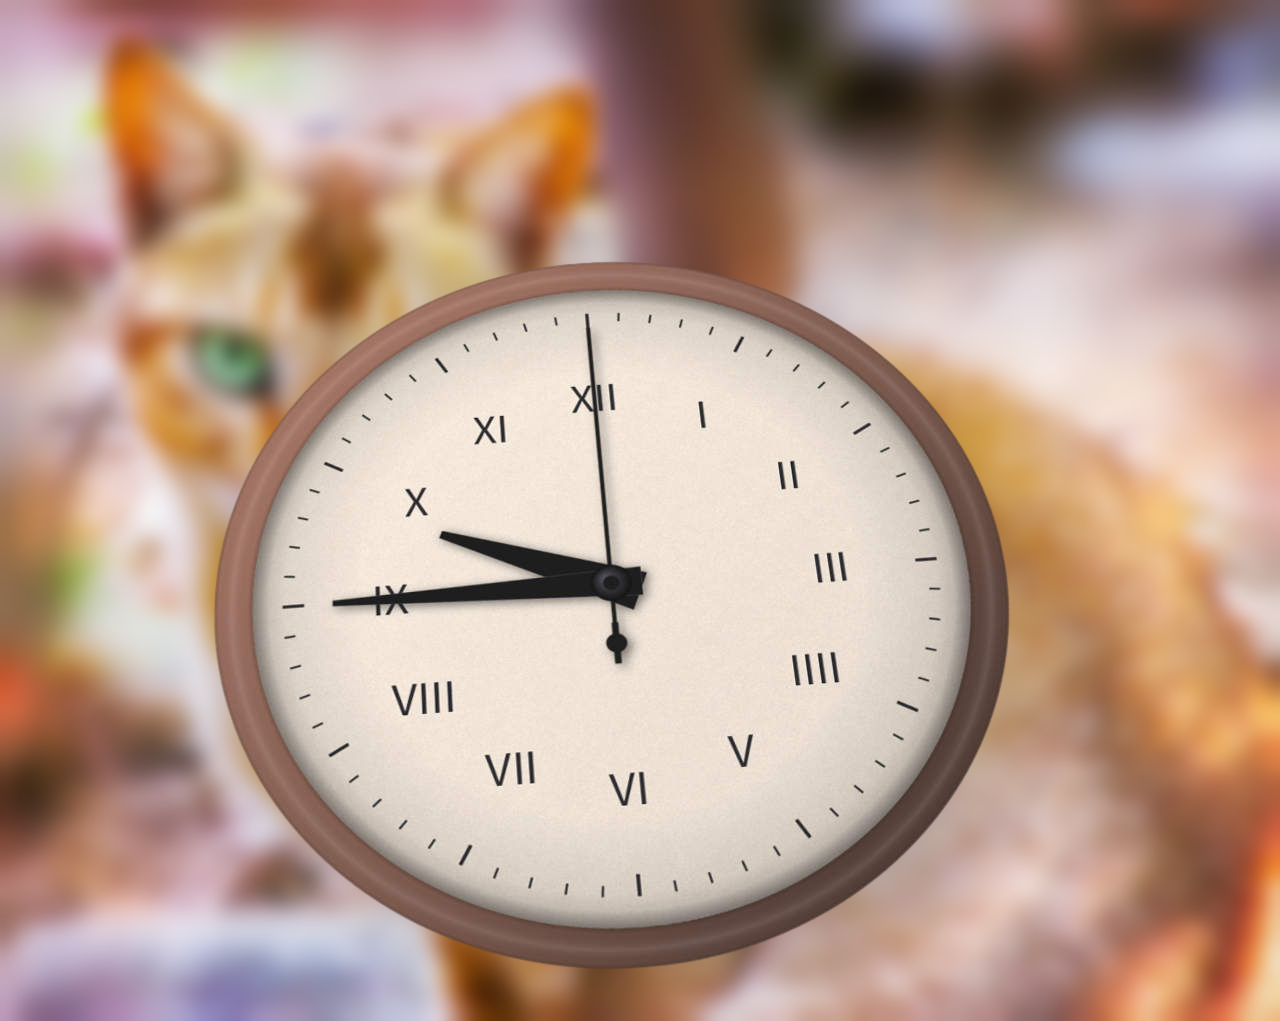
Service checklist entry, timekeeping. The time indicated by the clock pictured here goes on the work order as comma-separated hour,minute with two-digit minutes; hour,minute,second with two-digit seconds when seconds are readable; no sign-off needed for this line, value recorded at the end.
9,45,00
